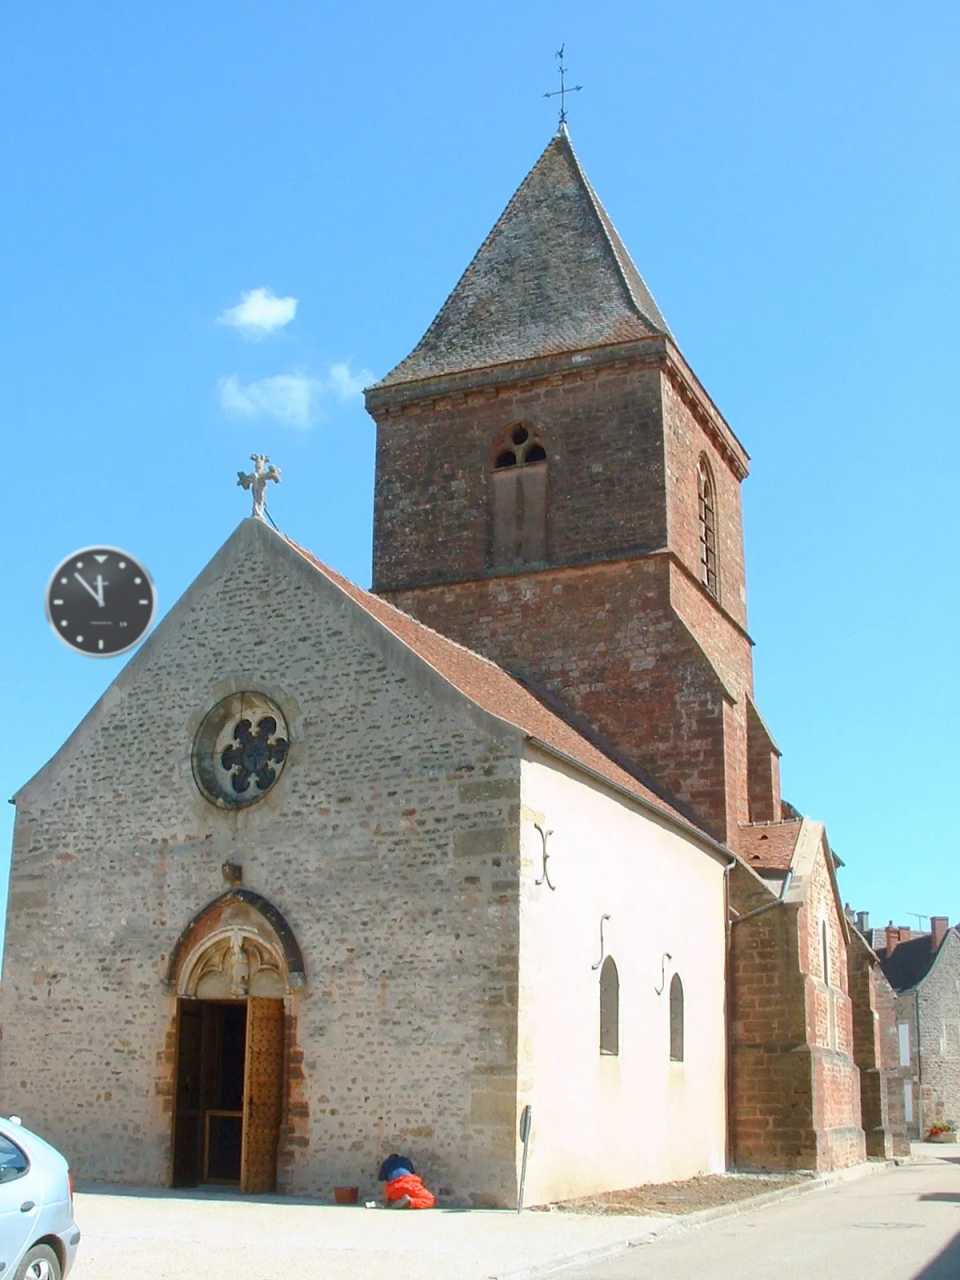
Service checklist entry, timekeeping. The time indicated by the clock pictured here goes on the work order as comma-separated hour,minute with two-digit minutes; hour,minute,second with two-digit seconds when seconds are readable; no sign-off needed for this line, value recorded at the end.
11,53
